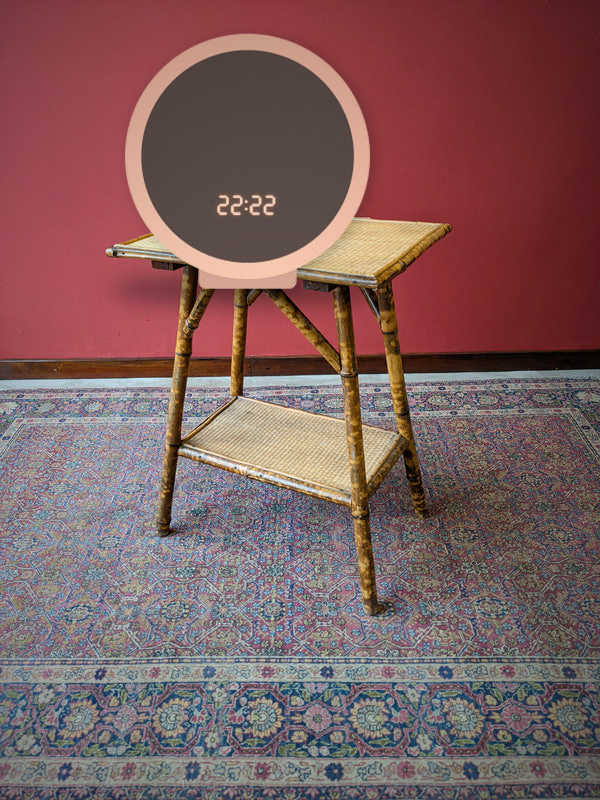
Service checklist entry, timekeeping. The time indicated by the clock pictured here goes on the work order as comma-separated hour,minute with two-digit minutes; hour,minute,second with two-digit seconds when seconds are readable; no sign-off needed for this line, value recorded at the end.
22,22
